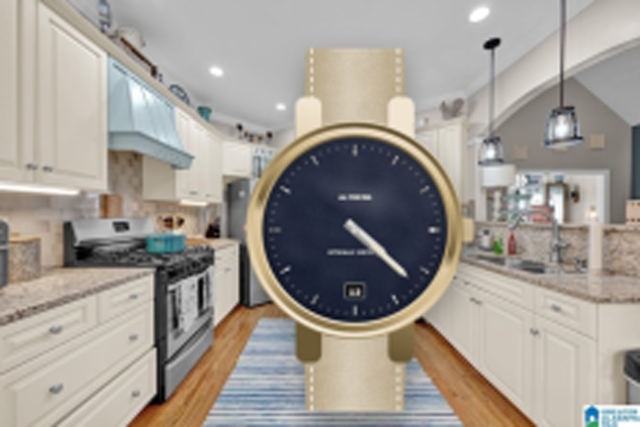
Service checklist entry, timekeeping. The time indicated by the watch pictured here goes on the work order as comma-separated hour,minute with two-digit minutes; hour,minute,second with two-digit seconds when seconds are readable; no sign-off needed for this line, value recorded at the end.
4,22
